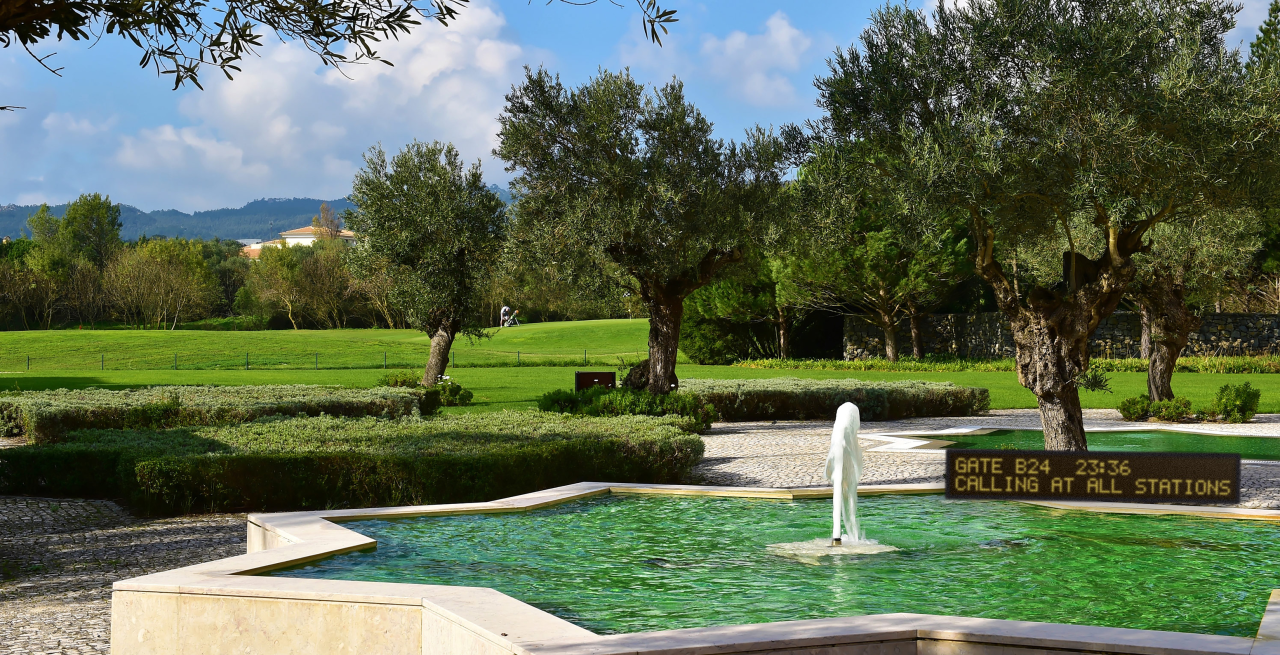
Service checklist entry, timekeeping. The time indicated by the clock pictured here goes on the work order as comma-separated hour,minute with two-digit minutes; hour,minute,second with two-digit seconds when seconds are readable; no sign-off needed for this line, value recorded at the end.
23,36
